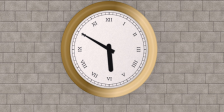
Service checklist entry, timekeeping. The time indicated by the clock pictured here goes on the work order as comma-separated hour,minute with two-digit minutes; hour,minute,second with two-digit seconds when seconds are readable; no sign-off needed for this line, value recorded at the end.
5,50
